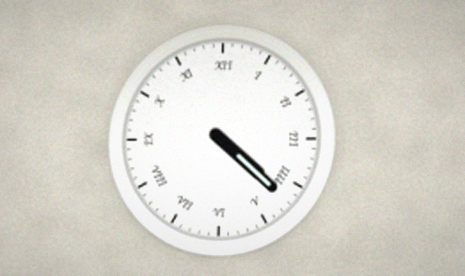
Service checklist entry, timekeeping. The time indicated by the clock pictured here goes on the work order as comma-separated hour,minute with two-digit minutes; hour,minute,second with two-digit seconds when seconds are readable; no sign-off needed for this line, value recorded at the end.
4,22
